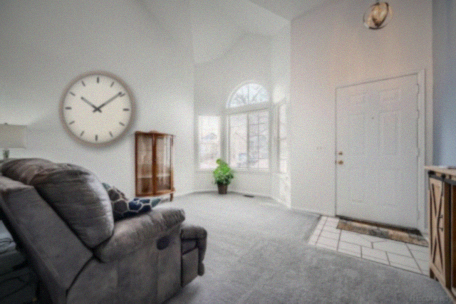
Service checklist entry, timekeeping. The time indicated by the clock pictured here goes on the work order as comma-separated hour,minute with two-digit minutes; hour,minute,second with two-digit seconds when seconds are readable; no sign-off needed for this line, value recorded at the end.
10,09
